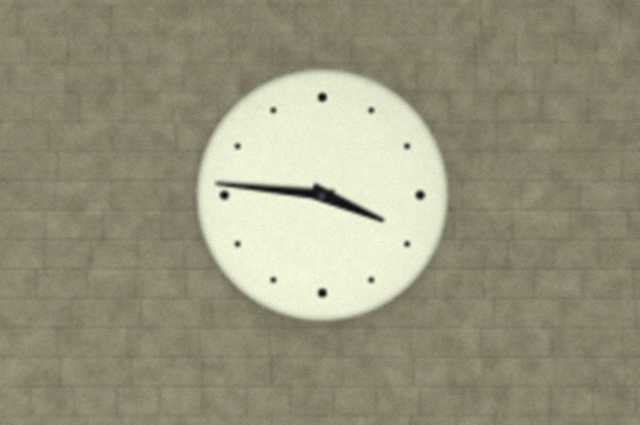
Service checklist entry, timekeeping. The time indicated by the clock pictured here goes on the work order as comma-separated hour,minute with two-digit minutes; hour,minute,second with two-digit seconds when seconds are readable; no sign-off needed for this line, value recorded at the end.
3,46
